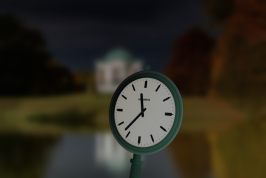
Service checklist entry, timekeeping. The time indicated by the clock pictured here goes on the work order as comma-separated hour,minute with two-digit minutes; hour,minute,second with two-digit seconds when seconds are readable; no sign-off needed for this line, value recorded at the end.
11,37
